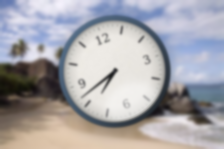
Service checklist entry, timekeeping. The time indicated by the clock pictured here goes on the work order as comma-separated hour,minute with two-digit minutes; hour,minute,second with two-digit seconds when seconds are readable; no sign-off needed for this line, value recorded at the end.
7,42
